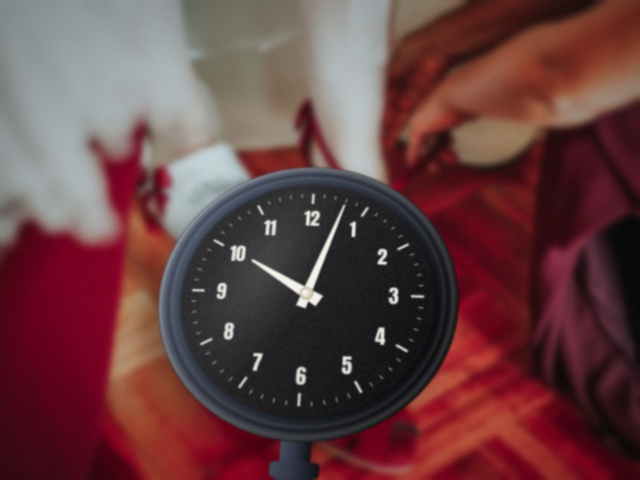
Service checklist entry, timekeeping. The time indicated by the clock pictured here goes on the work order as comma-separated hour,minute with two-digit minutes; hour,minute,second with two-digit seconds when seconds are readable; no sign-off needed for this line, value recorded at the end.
10,03
